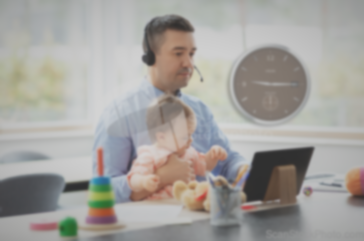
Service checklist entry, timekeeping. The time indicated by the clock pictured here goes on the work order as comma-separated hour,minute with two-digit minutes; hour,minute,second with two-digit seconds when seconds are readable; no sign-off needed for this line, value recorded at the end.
9,15
